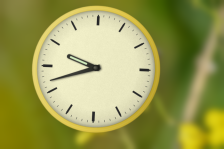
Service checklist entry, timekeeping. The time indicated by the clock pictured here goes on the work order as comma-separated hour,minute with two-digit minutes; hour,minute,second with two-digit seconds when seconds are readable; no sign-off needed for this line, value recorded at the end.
9,42
